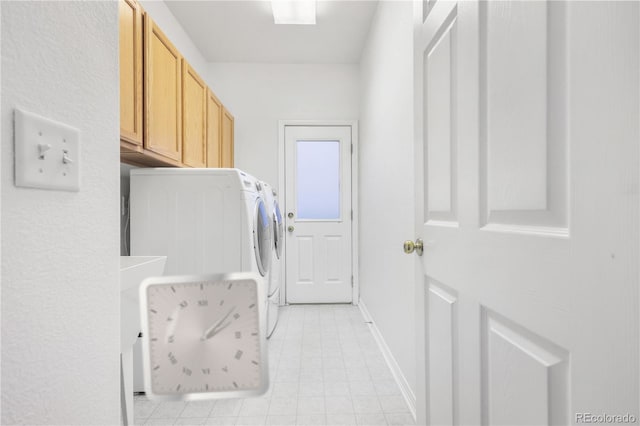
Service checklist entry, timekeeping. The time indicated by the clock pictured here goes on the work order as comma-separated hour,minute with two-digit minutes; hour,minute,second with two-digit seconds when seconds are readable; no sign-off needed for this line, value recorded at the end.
2,08
